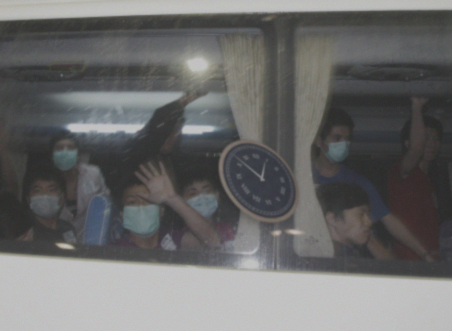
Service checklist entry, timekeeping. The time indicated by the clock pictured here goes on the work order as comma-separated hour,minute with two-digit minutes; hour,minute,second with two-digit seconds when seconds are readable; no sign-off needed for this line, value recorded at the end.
12,52
